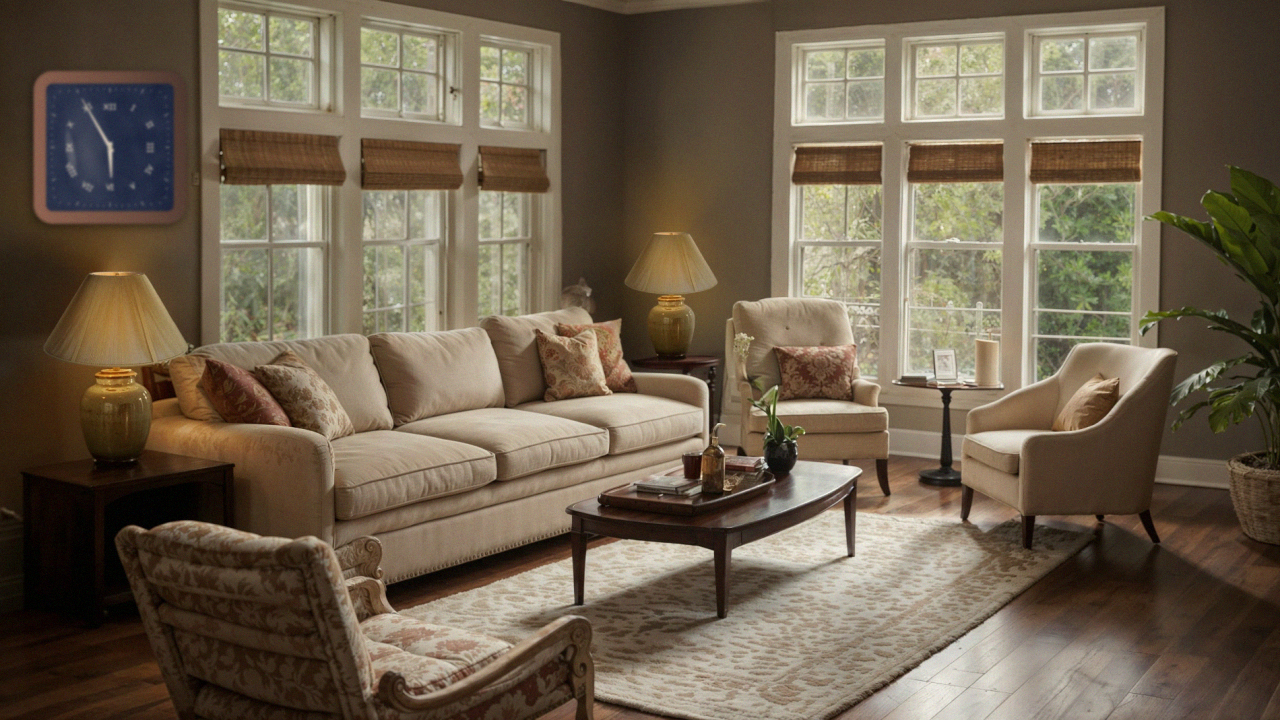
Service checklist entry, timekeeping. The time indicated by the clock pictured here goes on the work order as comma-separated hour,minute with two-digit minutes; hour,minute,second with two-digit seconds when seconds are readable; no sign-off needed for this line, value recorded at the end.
5,55
